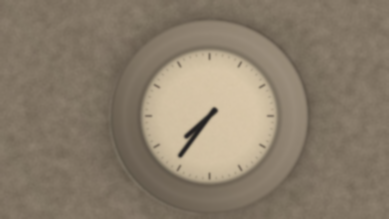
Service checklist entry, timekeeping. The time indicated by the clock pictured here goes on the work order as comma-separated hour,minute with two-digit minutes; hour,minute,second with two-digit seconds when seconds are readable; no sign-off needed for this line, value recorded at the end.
7,36
